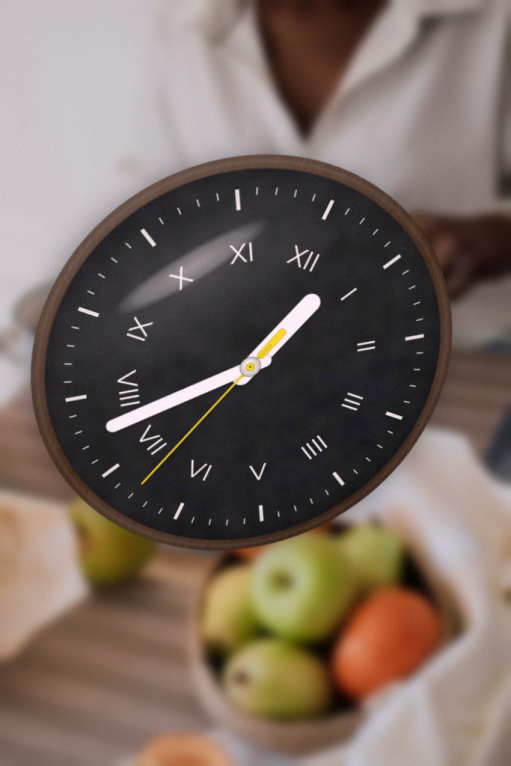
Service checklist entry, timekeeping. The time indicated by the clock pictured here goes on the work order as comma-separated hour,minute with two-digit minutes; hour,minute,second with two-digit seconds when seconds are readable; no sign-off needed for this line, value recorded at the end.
12,37,33
